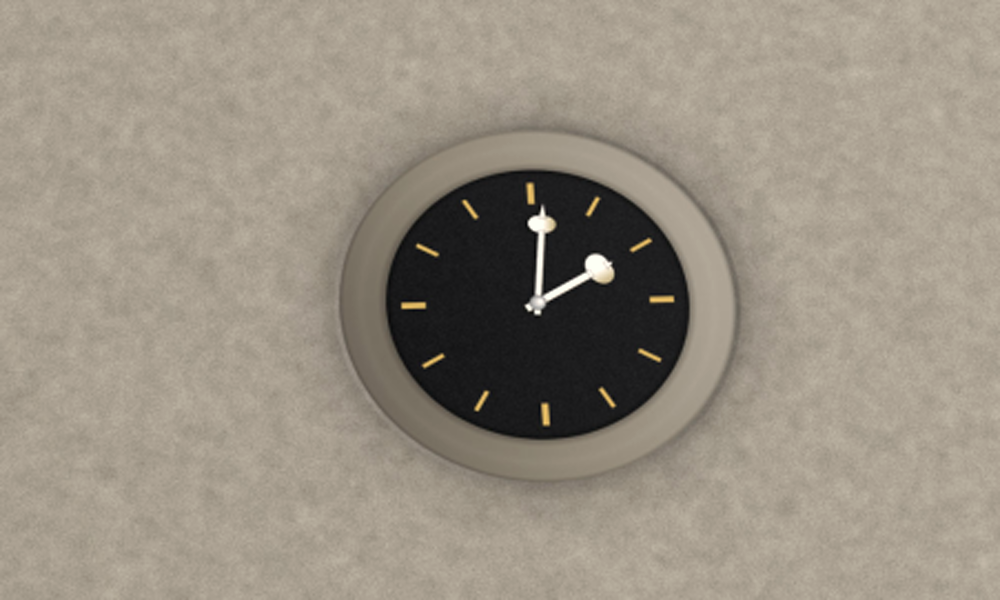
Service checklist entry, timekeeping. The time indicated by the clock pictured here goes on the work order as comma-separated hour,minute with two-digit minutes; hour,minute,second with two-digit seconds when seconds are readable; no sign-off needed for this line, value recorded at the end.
2,01
